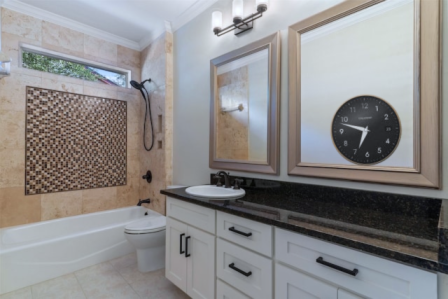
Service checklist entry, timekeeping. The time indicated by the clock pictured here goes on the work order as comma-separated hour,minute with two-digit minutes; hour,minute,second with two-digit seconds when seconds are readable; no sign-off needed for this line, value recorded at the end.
6,48
